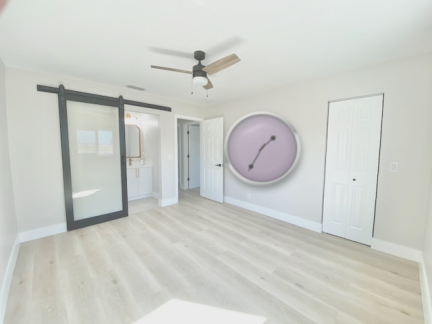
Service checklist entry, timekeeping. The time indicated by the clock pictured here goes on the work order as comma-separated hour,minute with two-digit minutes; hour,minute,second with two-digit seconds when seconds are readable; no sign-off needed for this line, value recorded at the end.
1,35
